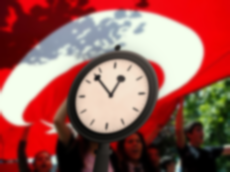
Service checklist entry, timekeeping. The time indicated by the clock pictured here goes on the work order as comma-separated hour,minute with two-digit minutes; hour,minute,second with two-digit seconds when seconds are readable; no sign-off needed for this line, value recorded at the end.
12,53
